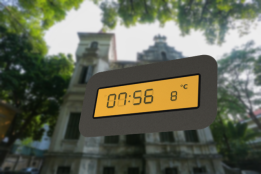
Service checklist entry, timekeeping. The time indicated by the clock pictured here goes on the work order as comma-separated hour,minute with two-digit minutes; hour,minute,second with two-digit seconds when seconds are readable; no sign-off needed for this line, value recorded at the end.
7,56
